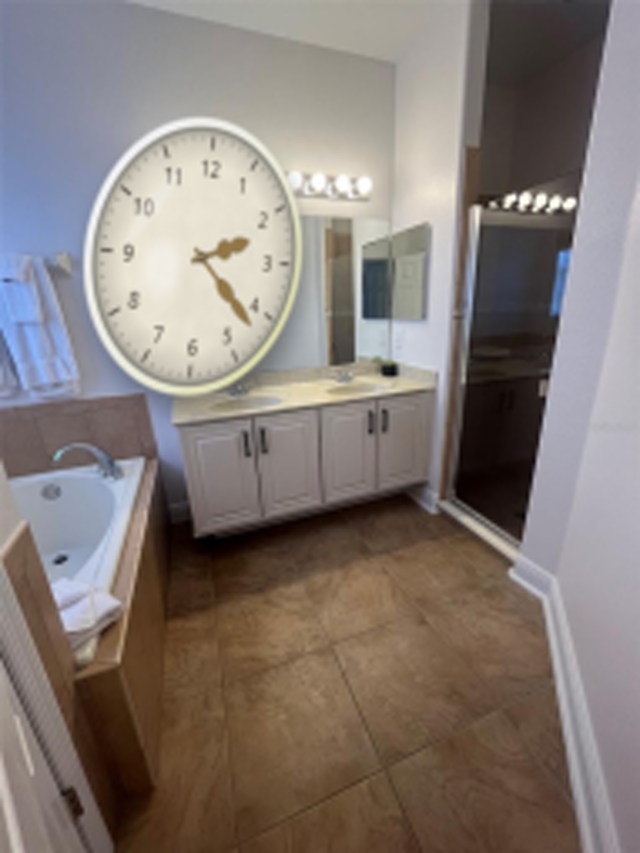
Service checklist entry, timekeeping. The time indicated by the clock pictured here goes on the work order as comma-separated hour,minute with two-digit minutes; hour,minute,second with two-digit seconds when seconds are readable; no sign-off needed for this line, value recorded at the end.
2,22
